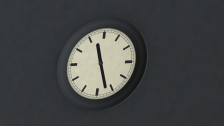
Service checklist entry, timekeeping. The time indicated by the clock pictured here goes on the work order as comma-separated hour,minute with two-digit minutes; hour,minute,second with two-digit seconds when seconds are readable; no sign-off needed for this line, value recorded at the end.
11,27
